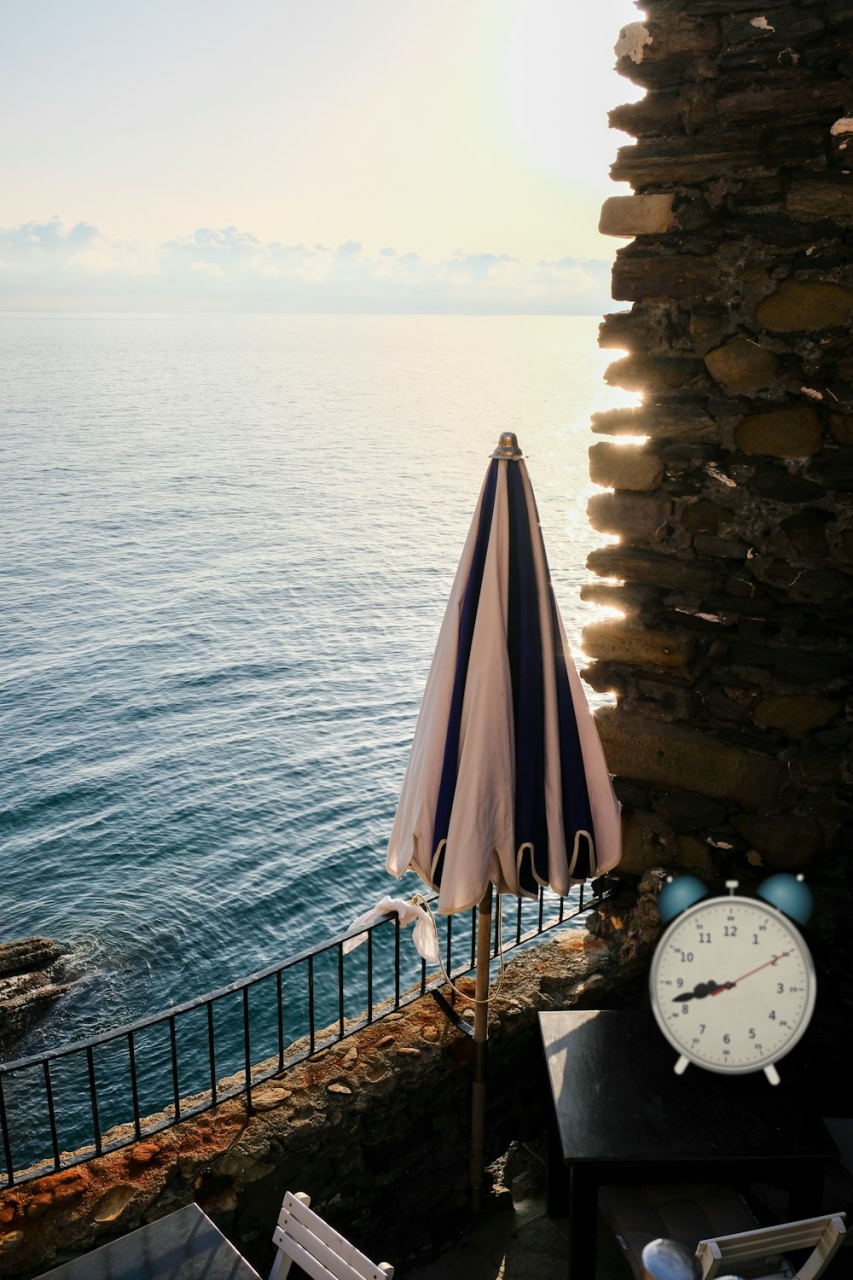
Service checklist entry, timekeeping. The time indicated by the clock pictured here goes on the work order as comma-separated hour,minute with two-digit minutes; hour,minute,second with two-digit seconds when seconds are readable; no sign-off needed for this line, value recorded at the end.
8,42,10
